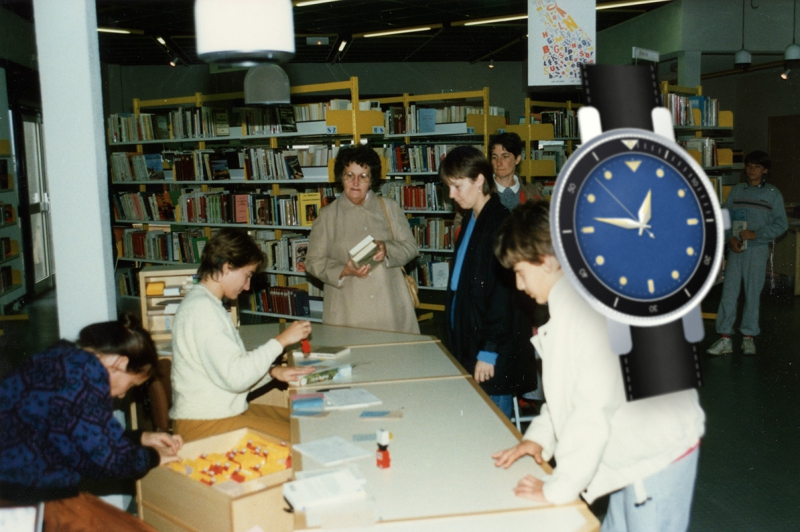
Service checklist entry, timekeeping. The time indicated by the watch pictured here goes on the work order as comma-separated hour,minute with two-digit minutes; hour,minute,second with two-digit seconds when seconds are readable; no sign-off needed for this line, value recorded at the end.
12,46,53
